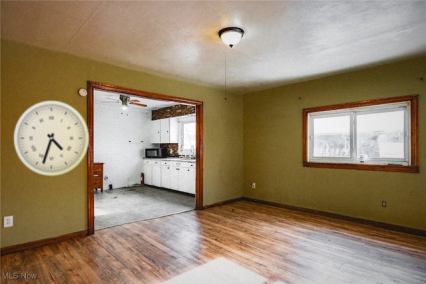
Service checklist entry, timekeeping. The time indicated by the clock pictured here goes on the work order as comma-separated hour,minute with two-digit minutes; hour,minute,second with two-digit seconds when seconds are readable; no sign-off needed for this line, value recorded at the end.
4,33
